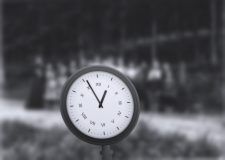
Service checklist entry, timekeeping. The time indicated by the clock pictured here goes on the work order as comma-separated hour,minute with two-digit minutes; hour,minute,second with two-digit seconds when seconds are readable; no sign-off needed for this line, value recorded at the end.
12,56
